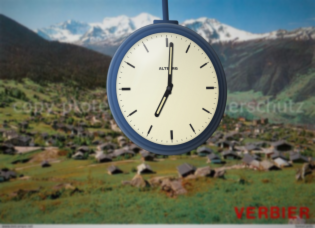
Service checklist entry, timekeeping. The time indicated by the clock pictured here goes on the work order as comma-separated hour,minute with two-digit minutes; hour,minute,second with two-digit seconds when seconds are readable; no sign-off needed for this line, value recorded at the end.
7,01
